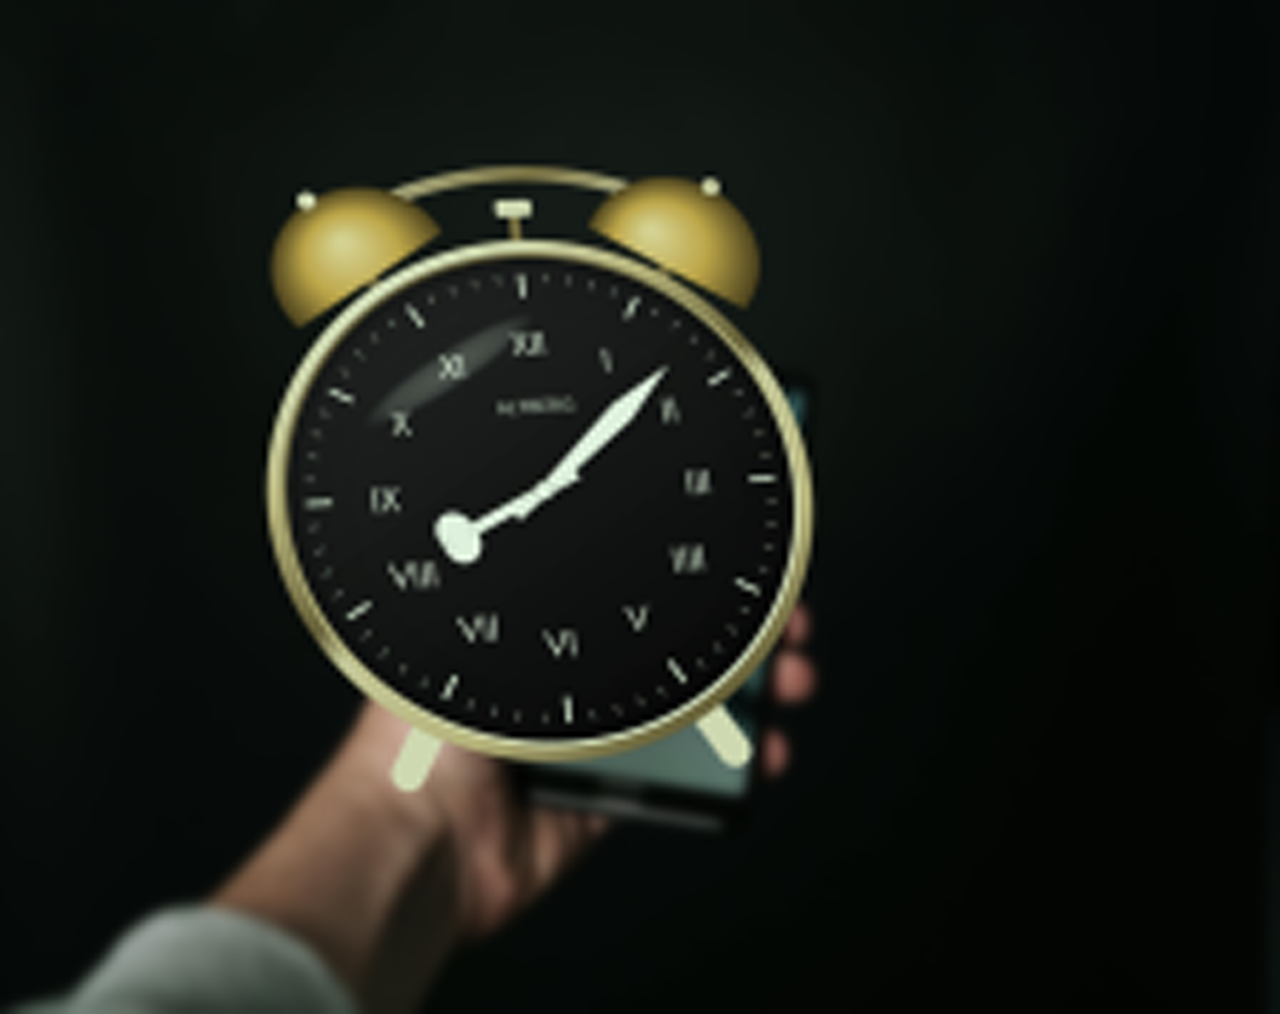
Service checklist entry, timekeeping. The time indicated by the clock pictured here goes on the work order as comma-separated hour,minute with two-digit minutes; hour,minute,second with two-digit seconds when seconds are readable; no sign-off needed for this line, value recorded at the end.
8,08
